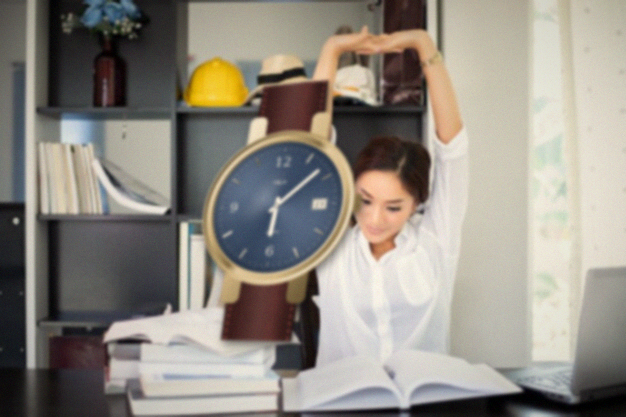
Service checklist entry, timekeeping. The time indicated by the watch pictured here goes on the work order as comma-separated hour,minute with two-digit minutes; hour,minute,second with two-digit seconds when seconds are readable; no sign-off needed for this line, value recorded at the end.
6,08
